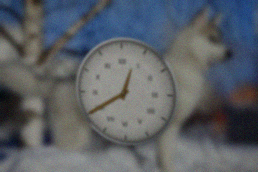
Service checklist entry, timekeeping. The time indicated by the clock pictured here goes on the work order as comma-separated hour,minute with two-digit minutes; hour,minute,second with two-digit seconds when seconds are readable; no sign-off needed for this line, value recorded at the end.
12,40
